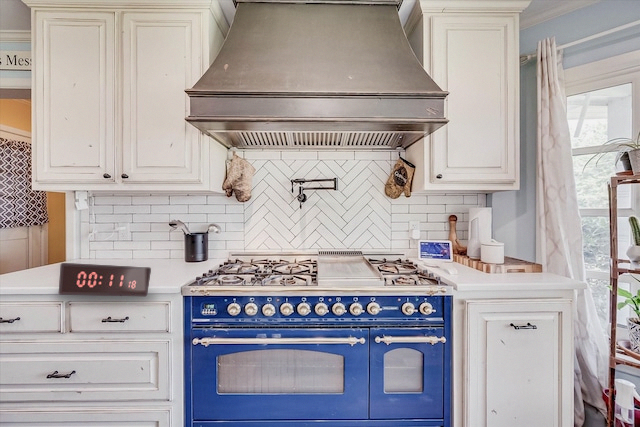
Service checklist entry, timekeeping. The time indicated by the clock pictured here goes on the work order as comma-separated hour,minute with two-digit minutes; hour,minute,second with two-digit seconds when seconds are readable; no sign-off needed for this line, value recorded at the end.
0,11,18
